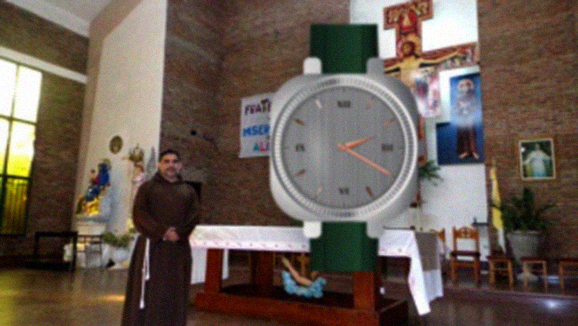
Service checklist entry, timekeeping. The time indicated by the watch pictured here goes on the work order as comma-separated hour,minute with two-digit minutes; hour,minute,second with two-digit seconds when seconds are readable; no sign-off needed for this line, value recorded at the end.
2,20
